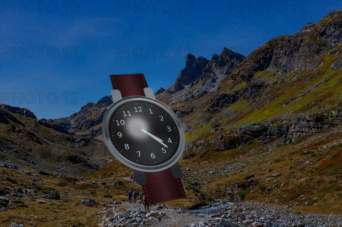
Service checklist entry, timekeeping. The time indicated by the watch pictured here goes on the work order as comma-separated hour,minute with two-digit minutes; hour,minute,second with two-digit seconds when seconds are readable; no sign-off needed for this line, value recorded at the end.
4,23
